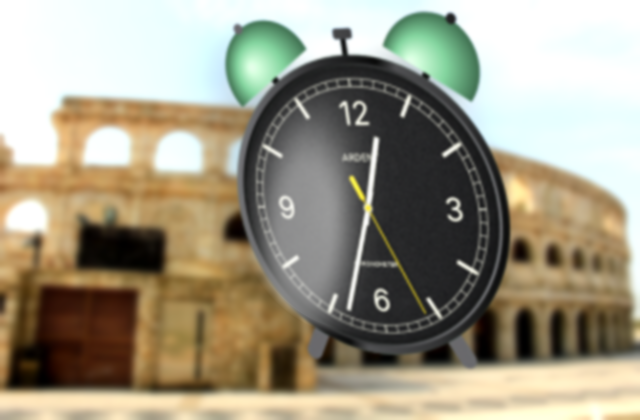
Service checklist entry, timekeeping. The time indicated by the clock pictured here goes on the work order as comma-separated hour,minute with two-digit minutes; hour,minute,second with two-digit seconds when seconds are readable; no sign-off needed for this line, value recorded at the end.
12,33,26
